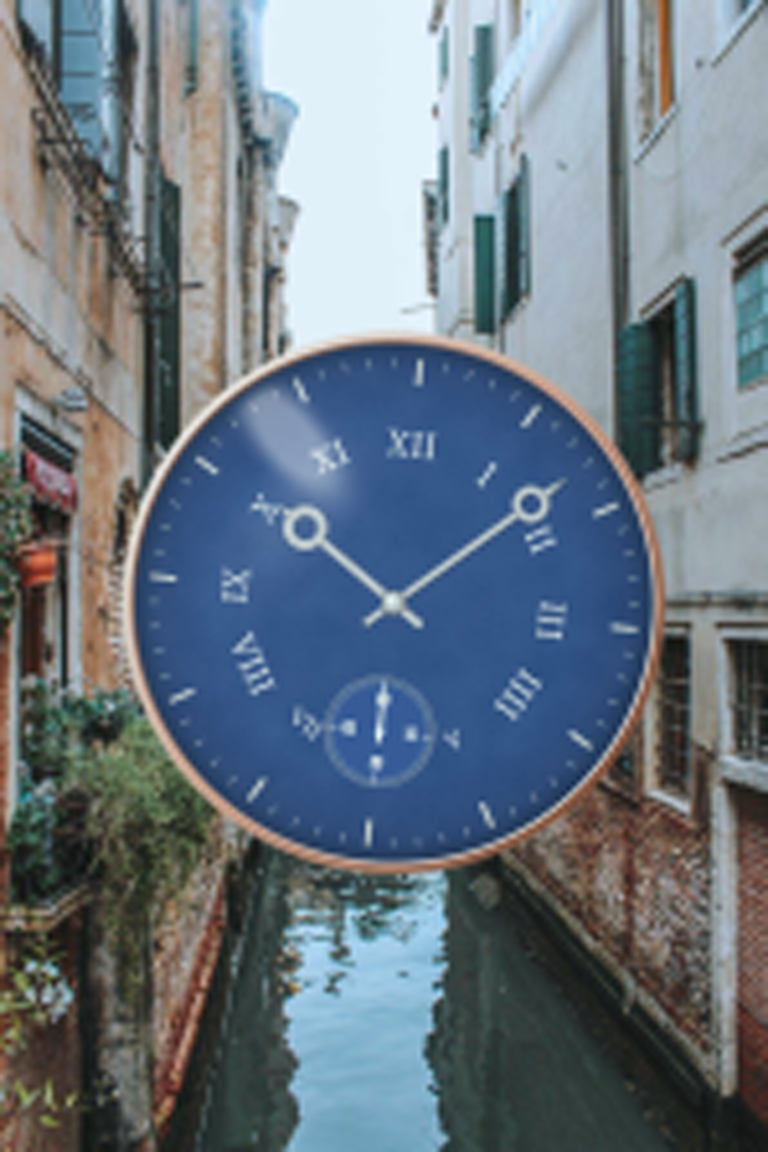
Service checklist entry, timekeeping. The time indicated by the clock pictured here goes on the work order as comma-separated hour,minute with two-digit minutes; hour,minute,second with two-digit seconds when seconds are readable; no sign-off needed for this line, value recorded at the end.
10,08
